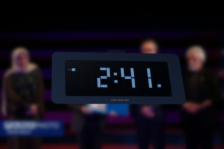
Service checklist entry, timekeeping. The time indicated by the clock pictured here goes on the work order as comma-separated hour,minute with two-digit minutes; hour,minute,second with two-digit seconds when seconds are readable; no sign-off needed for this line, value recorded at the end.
2,41
